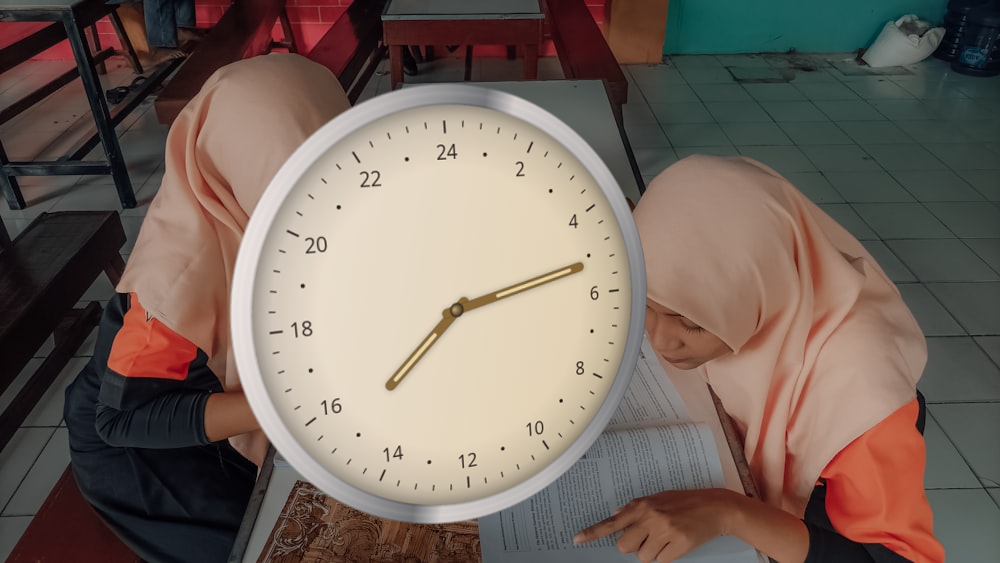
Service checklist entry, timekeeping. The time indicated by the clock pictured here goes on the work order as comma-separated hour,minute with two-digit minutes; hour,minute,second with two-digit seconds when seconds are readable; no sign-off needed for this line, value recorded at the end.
15,13
